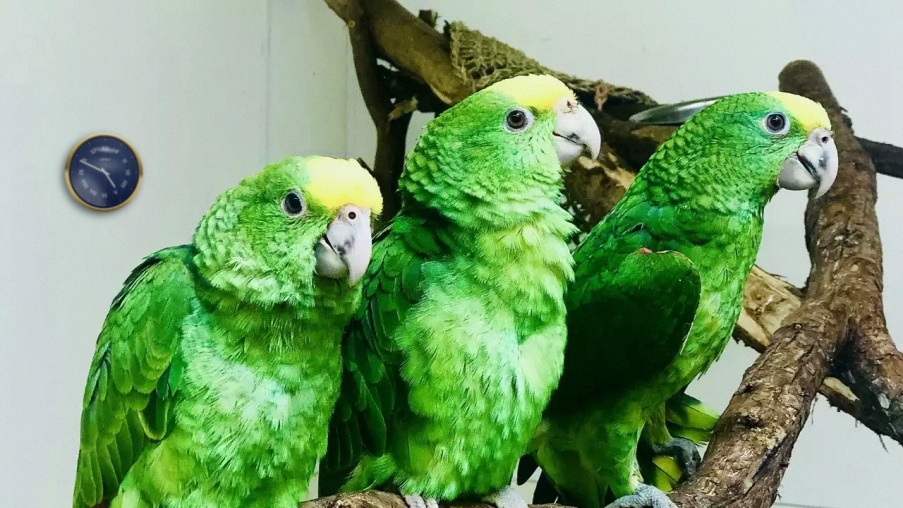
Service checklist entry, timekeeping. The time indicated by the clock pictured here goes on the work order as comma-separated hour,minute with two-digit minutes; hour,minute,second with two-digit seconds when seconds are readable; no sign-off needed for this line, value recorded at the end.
4,49
